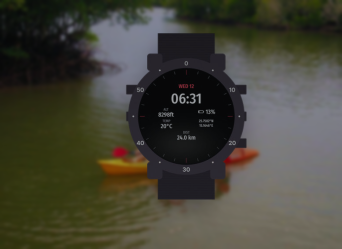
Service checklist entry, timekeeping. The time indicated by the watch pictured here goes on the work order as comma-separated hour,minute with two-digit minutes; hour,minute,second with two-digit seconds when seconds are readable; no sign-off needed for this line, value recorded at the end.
6,31
